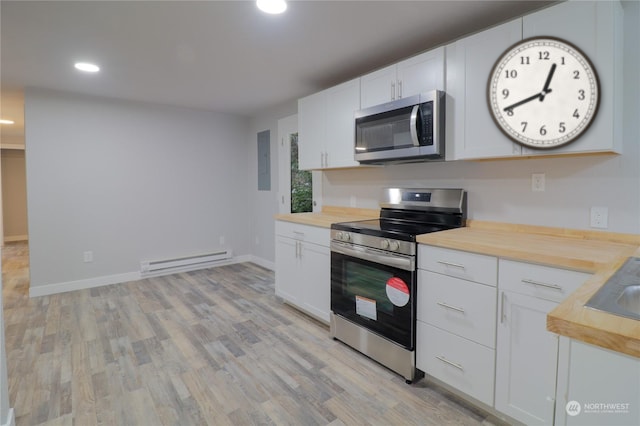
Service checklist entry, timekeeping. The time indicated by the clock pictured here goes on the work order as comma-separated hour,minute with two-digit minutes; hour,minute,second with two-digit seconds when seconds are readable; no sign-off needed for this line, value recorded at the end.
12,41
